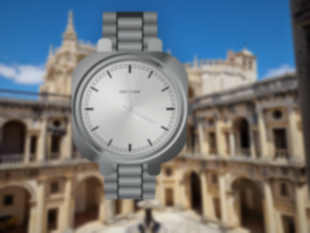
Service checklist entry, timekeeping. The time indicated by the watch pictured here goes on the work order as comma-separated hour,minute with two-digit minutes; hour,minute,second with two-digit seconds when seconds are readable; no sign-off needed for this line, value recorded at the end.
3,59
